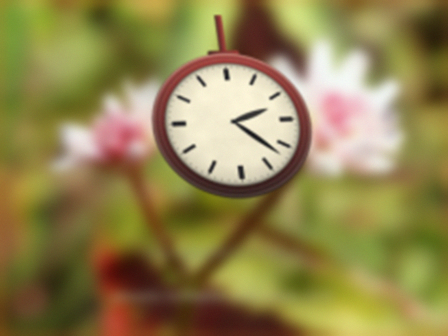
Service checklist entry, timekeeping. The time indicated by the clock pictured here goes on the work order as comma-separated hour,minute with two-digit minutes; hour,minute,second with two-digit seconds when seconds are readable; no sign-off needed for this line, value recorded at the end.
2,22
